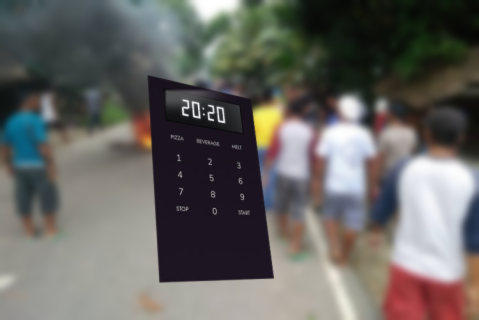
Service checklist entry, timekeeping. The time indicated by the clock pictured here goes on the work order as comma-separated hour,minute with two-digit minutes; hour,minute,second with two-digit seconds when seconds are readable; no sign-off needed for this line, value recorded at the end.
20,20
